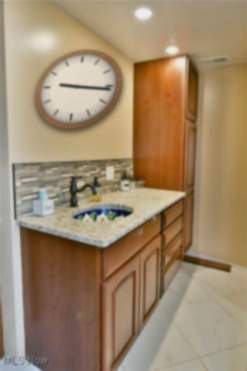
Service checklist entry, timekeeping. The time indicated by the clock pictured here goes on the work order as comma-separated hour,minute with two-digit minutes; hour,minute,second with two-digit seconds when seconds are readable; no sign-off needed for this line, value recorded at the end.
9,16
